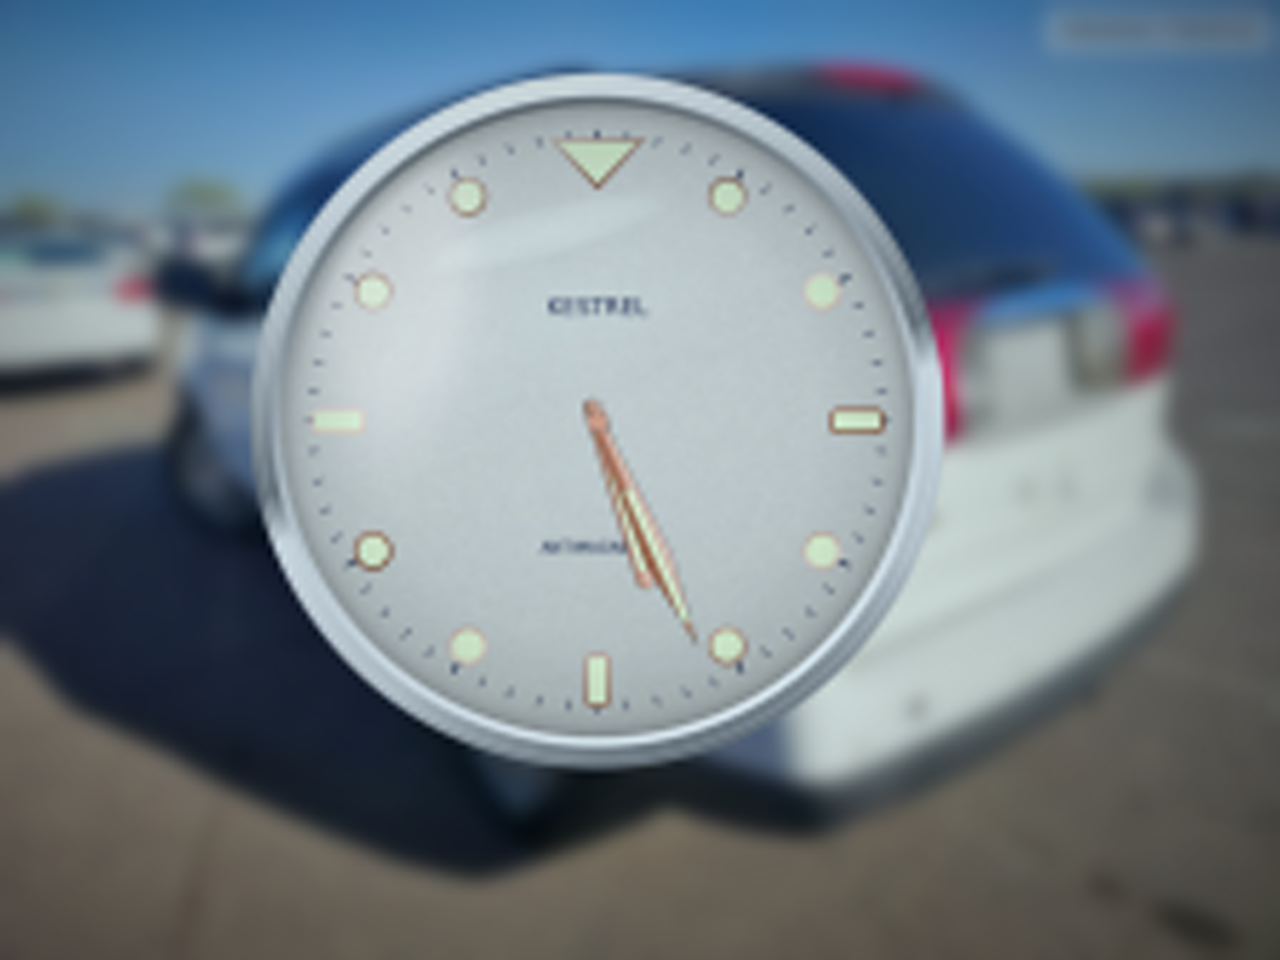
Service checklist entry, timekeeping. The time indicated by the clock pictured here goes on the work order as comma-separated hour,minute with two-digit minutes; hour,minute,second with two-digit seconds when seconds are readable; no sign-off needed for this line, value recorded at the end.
5,26
